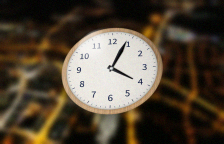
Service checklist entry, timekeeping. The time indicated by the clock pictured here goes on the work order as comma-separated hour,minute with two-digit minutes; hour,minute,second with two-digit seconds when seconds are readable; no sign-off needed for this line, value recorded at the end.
4,04
